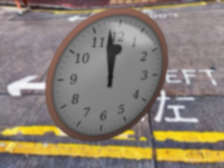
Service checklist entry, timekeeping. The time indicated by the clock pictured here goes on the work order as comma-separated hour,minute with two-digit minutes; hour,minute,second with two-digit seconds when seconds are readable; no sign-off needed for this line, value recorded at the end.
11,58
